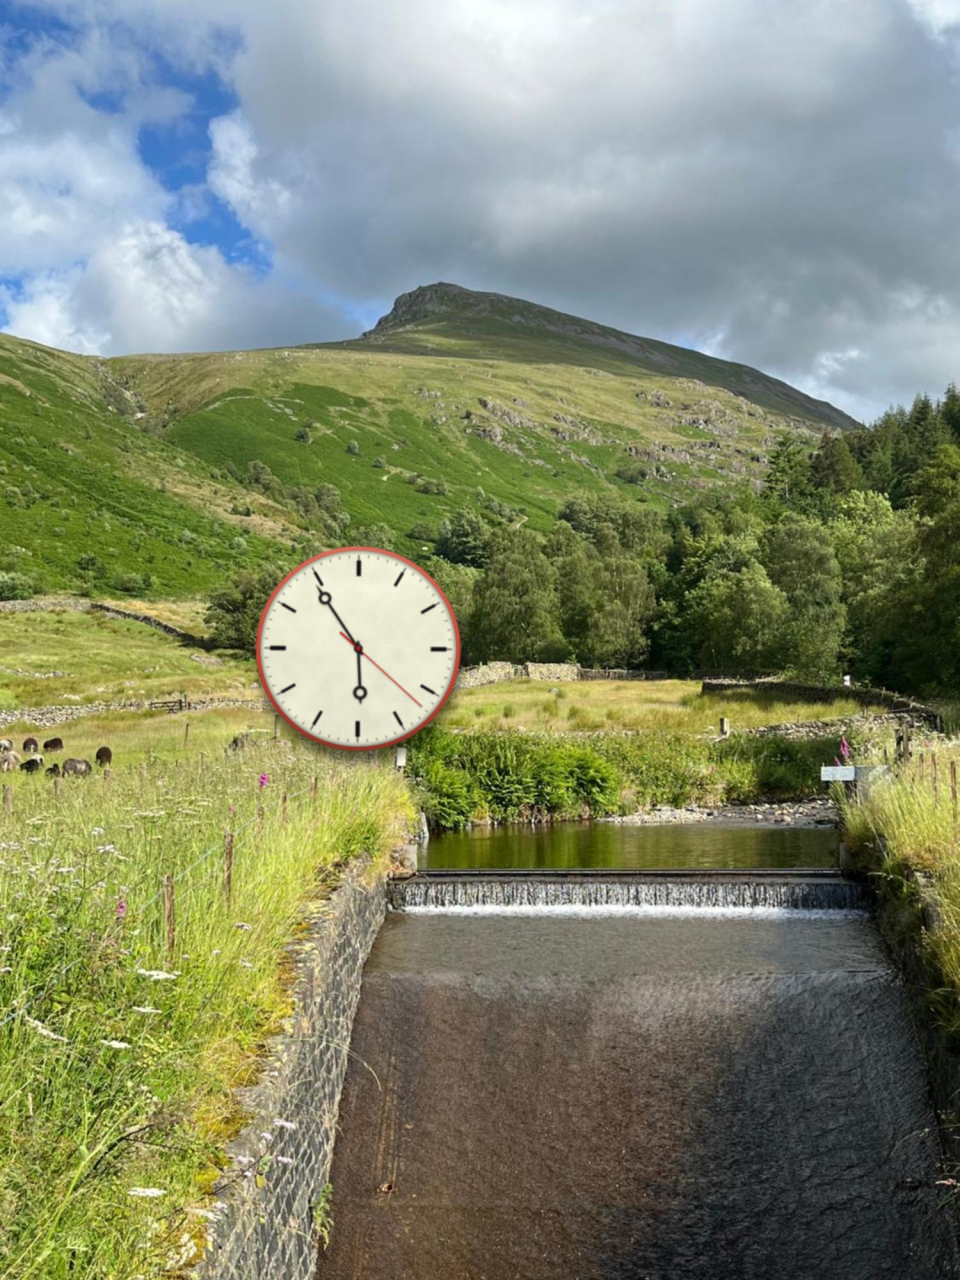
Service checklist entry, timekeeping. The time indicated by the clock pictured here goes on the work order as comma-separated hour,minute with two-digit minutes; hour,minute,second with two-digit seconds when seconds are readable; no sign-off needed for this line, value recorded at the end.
5,54,22
